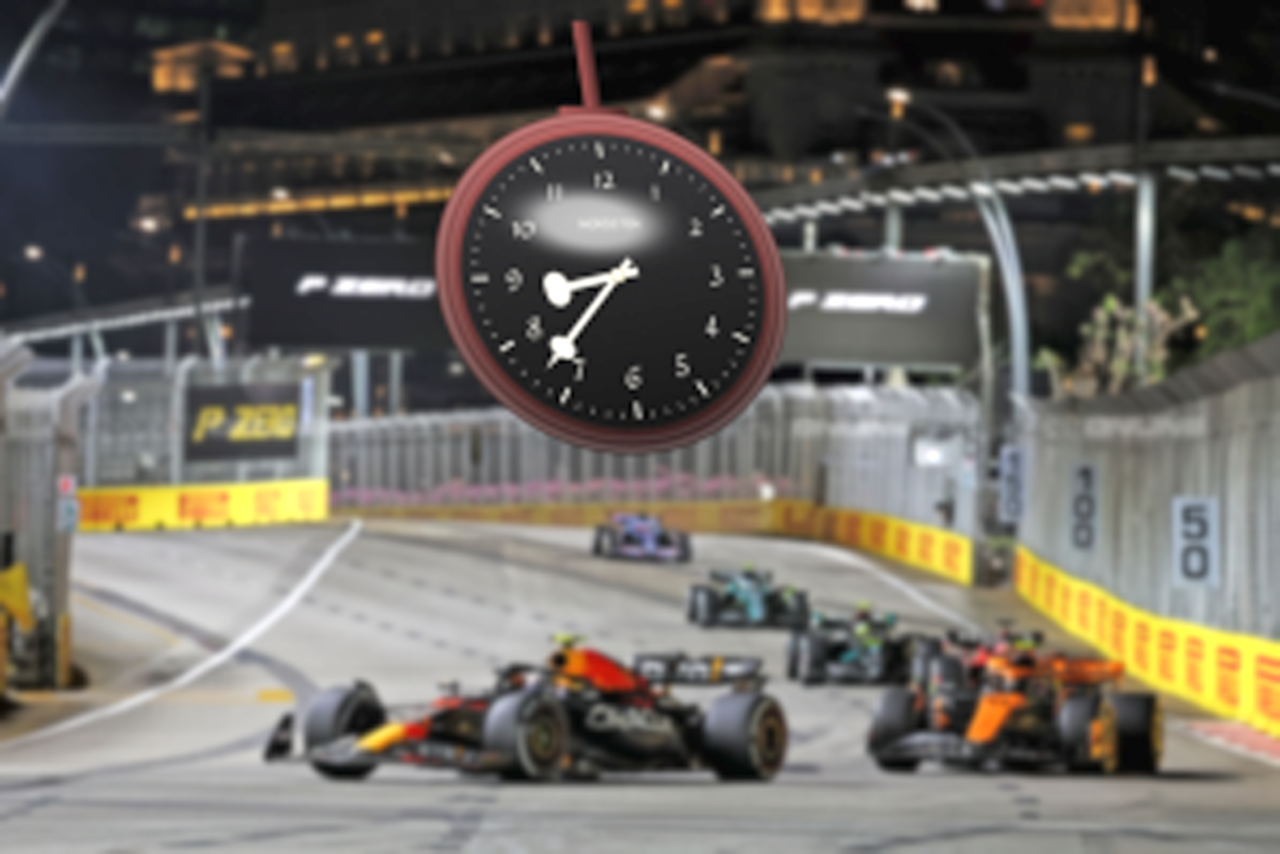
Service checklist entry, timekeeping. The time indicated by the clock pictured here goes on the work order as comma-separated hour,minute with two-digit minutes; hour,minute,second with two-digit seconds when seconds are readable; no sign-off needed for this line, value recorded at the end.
8,37
